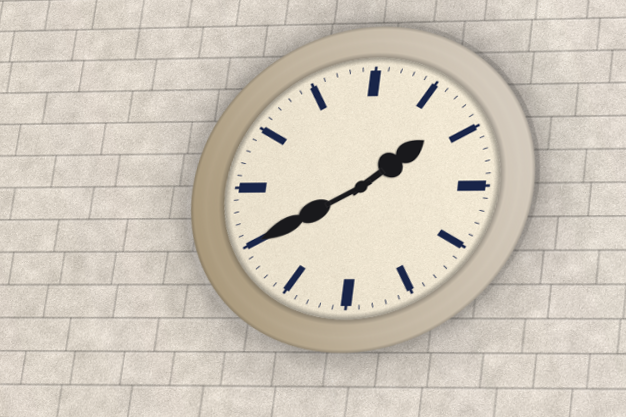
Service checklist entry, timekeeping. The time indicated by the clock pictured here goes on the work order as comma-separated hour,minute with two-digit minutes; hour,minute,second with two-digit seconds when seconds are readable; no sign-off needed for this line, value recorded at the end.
1,40
